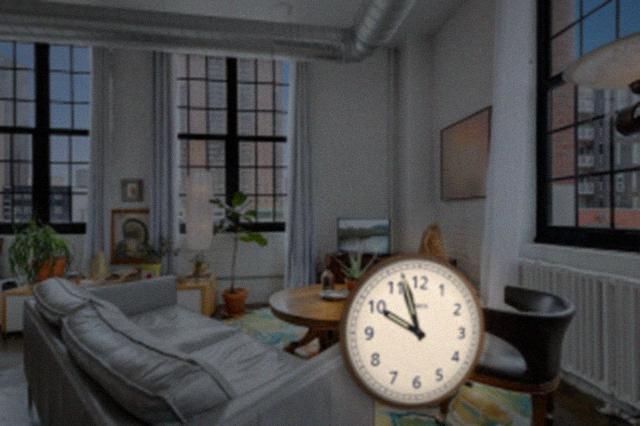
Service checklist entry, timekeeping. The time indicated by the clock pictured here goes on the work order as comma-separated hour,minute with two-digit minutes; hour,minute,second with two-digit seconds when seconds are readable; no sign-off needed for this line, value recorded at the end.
9,57
